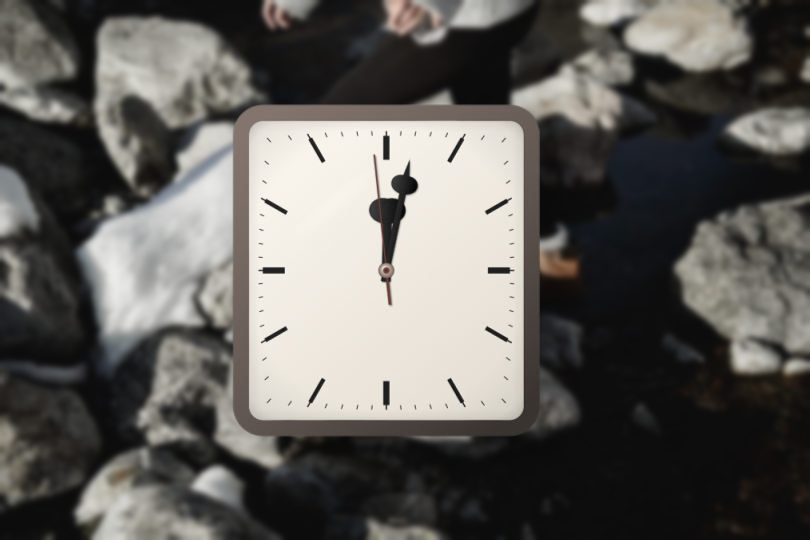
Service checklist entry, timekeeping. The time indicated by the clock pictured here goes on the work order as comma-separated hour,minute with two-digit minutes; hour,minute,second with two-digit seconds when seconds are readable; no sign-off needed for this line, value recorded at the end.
12,01,59
